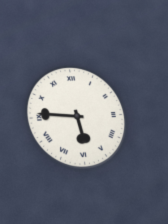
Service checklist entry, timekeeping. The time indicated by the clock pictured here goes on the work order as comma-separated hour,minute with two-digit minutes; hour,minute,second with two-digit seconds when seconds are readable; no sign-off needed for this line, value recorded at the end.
5,46
